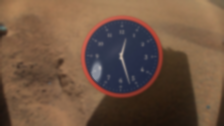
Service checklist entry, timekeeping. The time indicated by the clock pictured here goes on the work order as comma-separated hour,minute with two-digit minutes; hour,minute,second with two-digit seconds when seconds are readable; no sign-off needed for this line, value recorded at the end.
12,27
